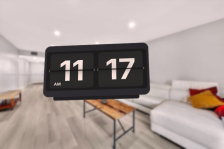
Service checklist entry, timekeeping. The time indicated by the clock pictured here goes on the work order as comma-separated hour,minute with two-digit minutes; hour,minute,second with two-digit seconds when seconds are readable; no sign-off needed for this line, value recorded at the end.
11,17
